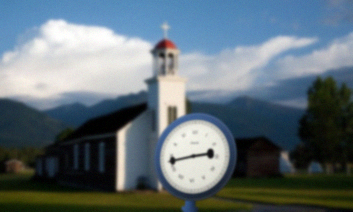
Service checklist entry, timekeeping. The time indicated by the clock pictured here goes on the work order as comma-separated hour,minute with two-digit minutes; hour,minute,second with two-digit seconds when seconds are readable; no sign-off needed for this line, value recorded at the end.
2,43
